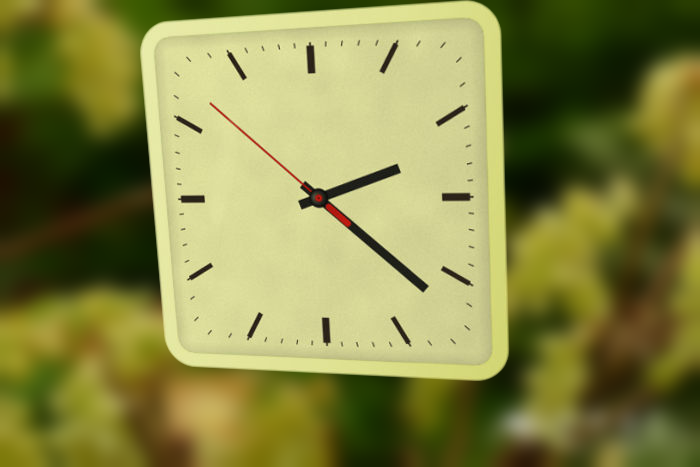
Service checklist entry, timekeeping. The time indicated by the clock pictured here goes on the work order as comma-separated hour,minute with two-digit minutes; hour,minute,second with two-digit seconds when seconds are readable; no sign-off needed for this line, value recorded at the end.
2,21,52
